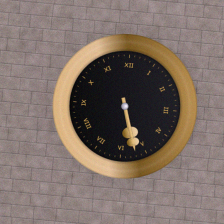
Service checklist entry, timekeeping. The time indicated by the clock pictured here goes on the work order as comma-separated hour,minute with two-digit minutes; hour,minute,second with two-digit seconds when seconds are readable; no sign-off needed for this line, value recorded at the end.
5,27
